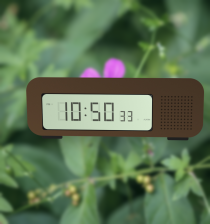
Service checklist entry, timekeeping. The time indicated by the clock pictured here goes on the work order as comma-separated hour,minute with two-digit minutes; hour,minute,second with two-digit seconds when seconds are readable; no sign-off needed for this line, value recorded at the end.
10,50,33
